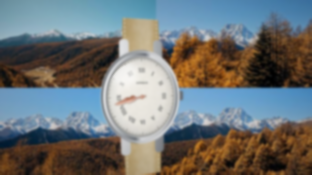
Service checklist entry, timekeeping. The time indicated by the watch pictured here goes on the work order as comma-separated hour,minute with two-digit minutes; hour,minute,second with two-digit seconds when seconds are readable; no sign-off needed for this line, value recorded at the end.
8,43
